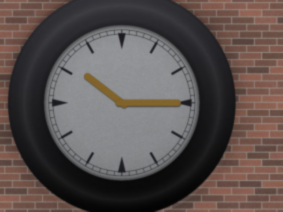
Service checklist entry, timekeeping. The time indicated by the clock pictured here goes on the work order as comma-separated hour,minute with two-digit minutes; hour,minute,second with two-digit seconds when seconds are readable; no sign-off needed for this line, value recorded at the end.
10,15
